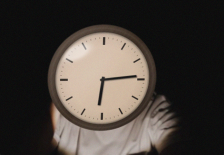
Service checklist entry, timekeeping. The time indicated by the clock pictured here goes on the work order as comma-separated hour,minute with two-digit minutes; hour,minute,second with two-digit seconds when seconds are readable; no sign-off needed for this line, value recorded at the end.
6,14
